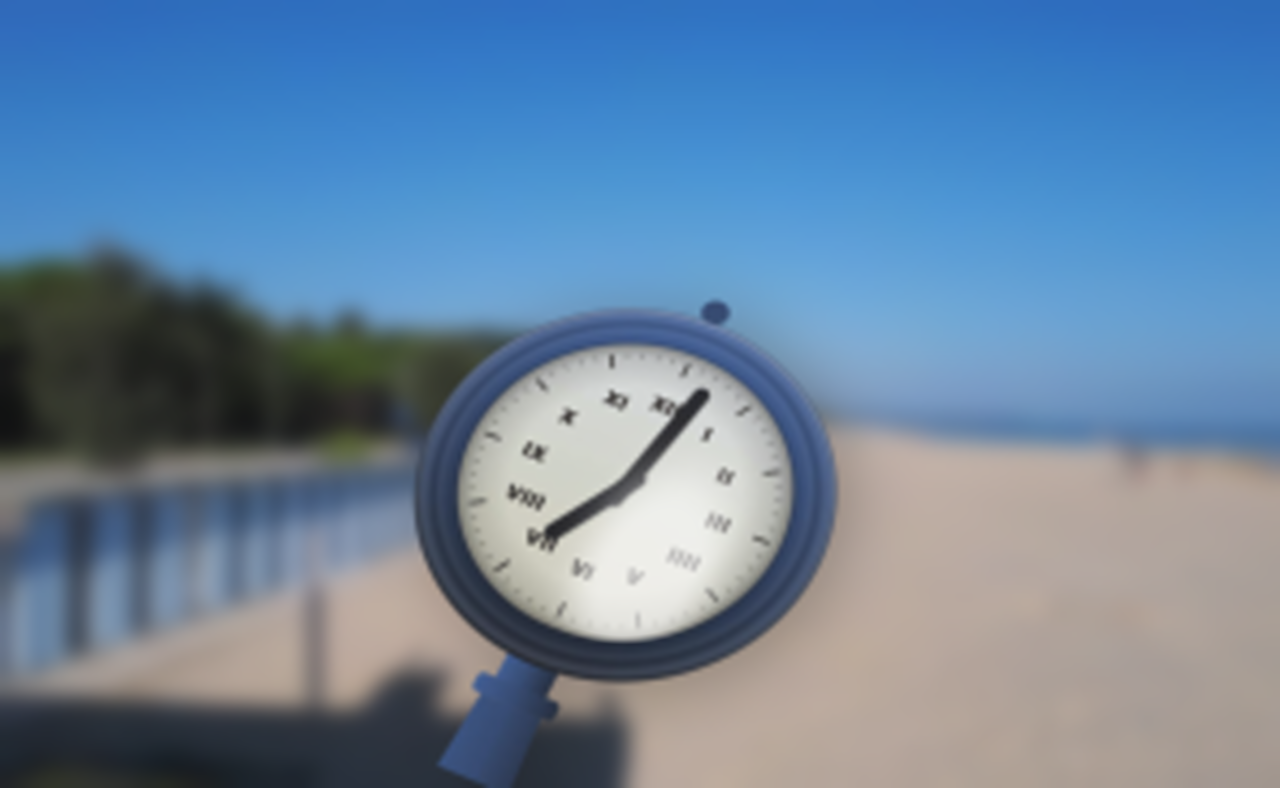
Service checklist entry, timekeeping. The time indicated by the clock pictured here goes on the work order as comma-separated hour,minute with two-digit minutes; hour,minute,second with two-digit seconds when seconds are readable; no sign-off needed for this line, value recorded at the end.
7,02
